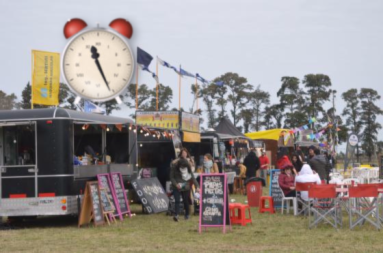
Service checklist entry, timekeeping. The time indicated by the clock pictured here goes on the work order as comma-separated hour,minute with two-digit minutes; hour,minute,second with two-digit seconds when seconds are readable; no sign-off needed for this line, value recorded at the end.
11,26
